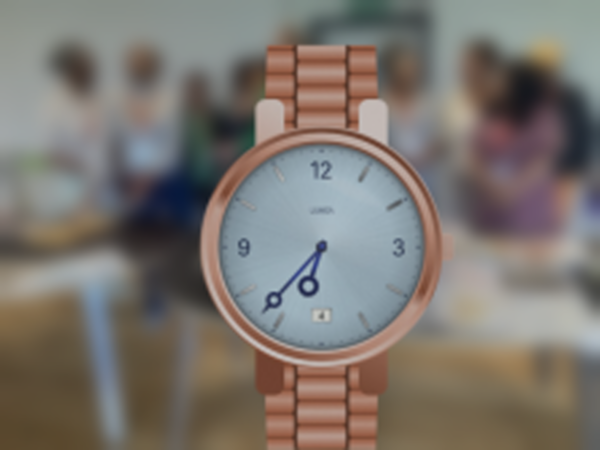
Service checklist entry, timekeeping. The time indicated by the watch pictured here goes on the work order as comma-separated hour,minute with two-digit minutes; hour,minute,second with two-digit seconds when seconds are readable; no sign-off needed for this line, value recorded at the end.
6,37
